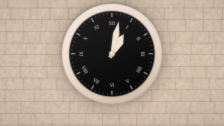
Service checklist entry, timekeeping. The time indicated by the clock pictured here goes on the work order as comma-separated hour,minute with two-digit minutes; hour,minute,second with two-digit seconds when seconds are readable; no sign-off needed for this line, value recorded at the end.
1,02
